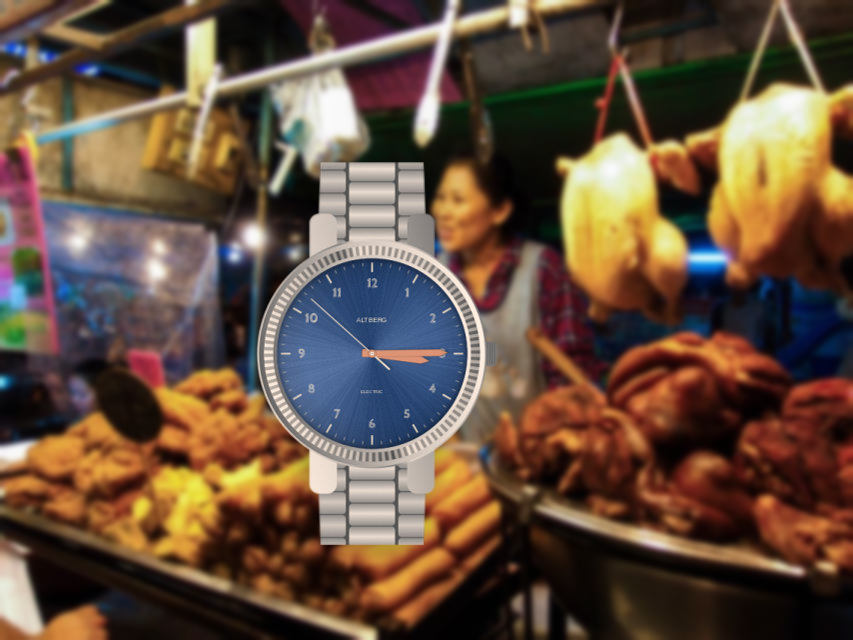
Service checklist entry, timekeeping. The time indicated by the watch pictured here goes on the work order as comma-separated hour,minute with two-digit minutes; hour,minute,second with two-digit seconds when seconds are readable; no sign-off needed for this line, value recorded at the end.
3,14,52
